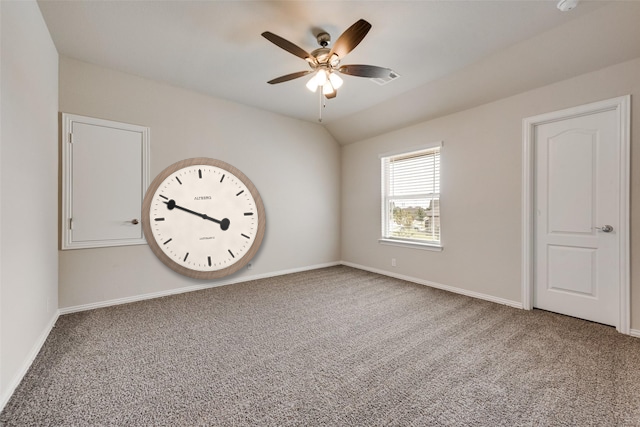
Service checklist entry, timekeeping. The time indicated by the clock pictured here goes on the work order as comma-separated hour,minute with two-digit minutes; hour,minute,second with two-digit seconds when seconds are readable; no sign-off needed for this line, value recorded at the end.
3,49
